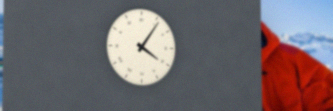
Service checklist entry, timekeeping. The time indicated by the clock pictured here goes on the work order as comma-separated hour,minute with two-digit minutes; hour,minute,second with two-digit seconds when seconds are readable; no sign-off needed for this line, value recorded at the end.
4,06
